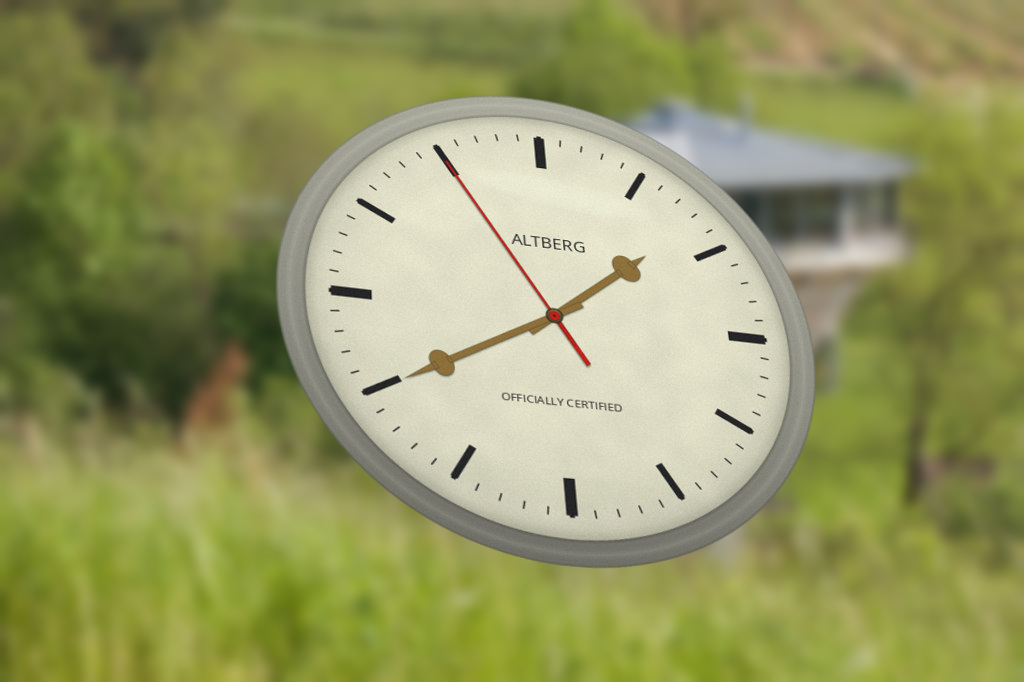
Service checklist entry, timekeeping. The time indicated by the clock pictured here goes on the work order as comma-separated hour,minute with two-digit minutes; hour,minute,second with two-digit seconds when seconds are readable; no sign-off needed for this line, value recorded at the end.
1,39,55
